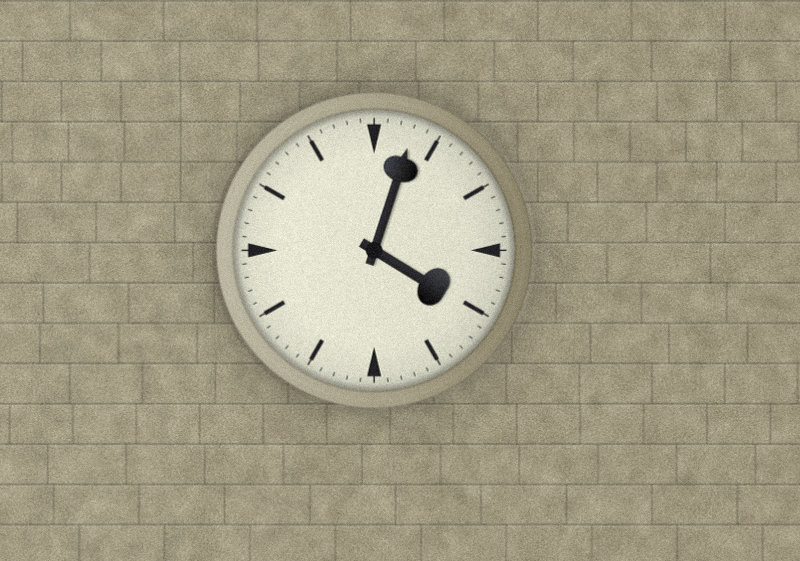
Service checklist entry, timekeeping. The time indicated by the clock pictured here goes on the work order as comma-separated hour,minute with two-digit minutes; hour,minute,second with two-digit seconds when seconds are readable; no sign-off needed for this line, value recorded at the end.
4,03
